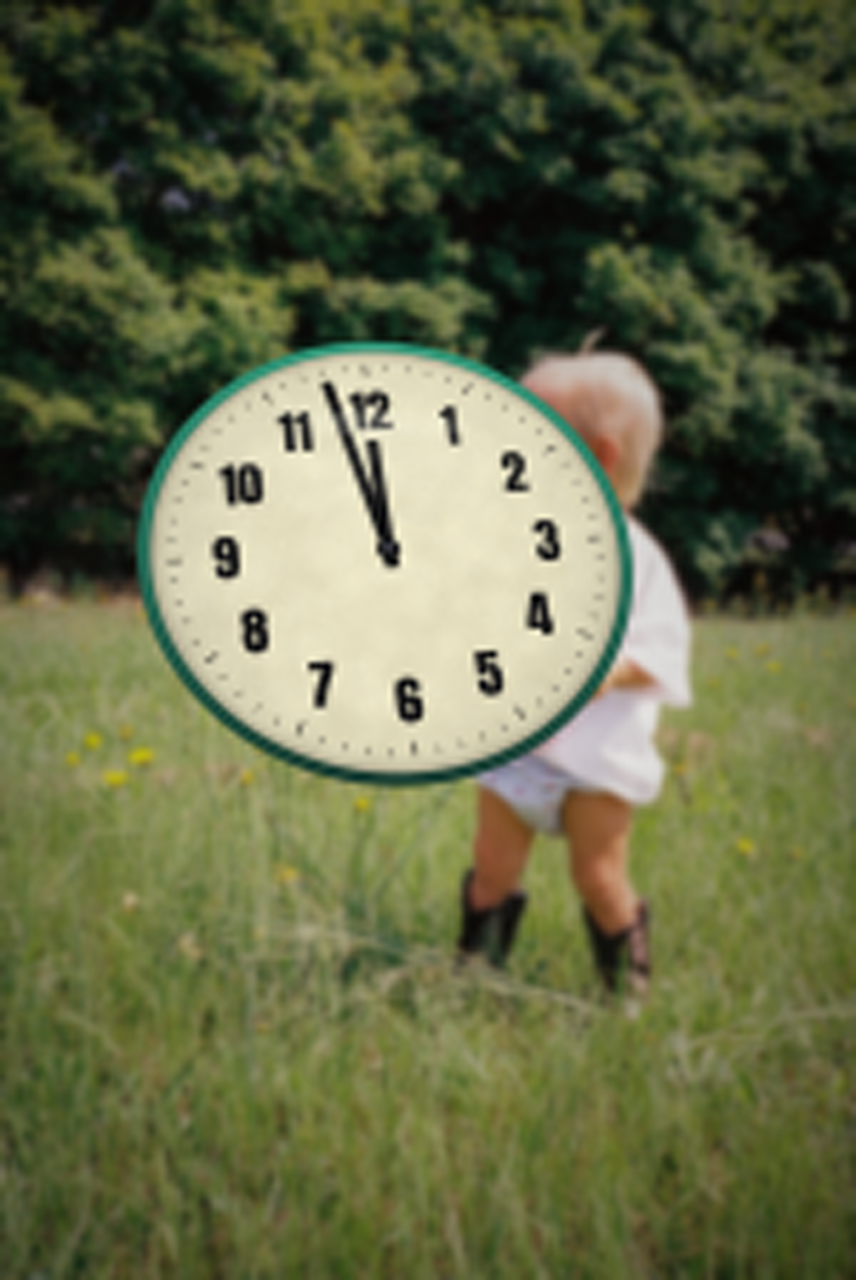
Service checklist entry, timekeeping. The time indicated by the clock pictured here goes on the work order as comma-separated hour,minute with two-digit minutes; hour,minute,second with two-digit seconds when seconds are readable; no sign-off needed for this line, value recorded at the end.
11,58
